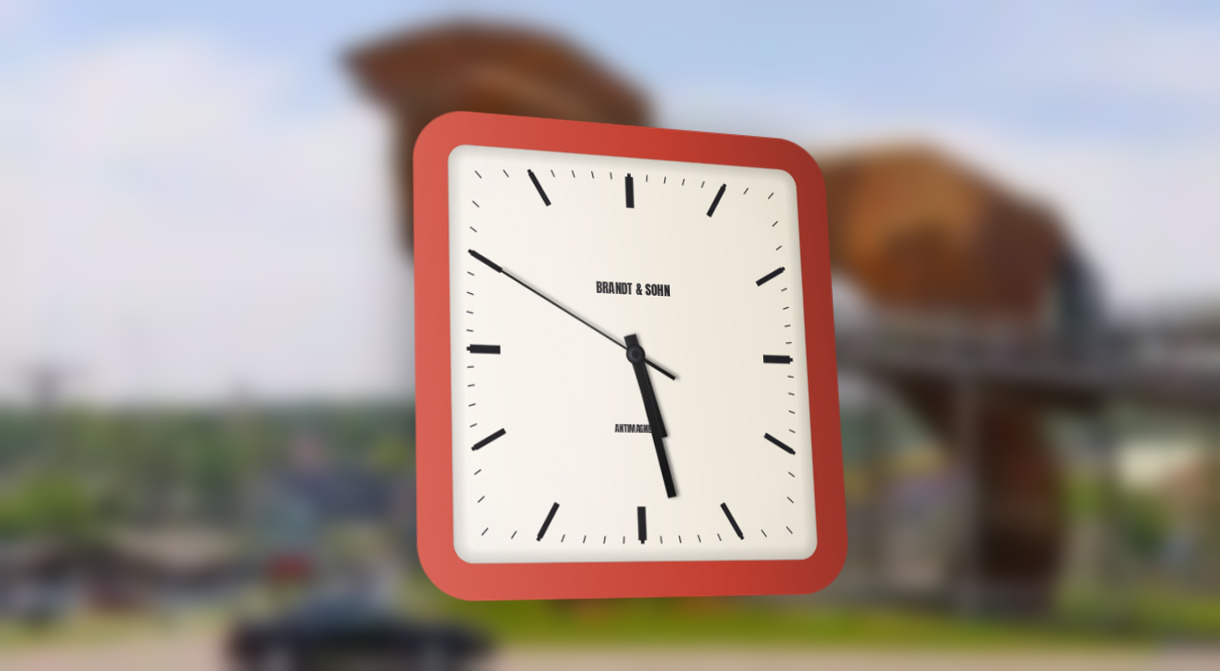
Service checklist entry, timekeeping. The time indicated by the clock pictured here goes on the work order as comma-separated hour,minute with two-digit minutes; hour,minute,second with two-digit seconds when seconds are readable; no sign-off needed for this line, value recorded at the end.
5,27,50
